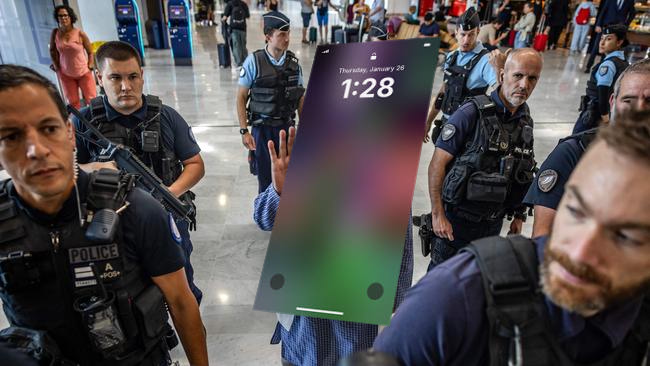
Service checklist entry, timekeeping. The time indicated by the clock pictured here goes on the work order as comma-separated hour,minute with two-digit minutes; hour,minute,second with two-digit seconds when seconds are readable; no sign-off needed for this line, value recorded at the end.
1,28
